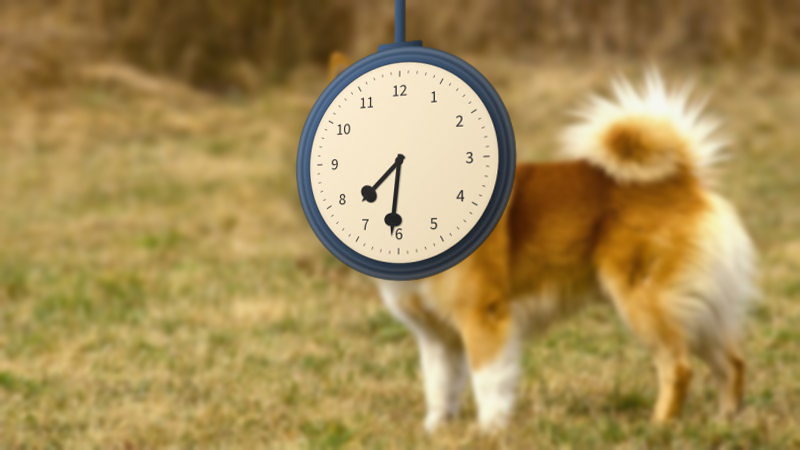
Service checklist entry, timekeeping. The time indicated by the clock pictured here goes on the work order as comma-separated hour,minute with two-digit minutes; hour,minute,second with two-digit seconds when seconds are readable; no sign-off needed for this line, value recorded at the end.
7,31
